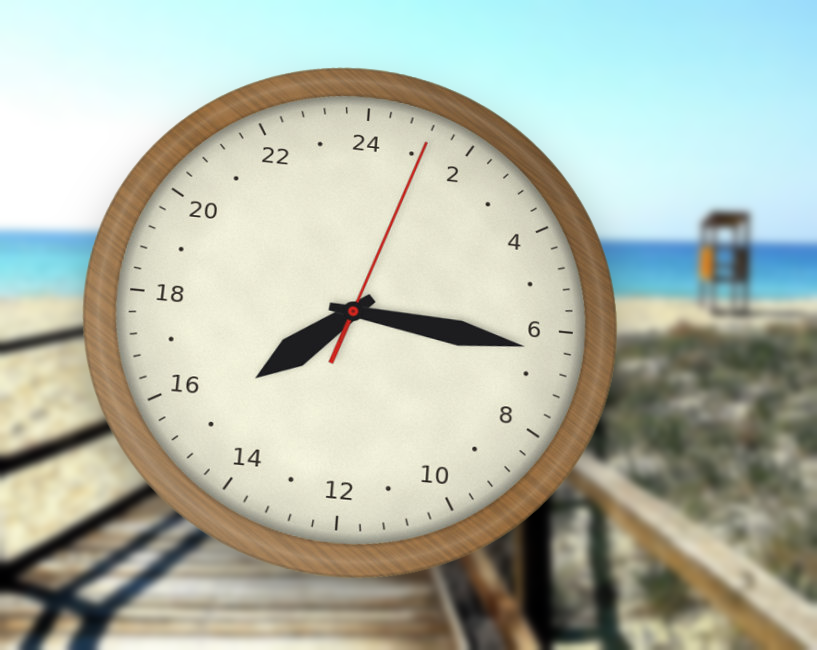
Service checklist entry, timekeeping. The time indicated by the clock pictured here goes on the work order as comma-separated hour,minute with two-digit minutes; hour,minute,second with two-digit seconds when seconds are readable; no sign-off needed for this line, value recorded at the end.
15,16,03
